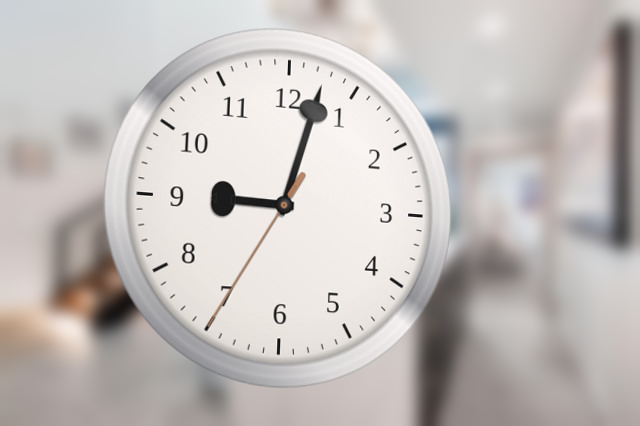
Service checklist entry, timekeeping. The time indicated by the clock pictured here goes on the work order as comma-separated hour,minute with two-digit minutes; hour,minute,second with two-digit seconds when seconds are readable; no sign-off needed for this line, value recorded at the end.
9,02,35
